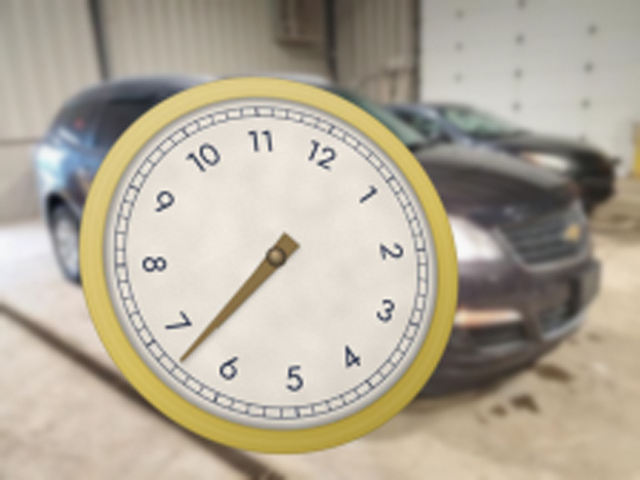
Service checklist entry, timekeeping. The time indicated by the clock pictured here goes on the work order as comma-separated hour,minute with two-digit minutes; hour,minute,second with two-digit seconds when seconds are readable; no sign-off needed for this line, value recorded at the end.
6,33
